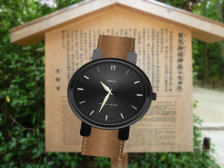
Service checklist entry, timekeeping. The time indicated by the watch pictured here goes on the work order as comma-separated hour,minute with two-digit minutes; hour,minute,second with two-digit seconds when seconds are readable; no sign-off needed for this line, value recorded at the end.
10,33
